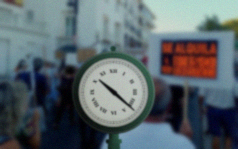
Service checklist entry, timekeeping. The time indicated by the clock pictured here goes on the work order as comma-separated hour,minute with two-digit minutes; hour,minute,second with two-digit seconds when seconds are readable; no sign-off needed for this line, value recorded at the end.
10,22
